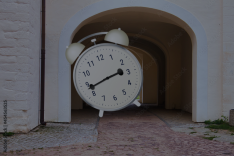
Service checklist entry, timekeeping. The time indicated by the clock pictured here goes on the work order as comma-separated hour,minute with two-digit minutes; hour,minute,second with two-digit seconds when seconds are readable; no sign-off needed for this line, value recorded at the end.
2,43
